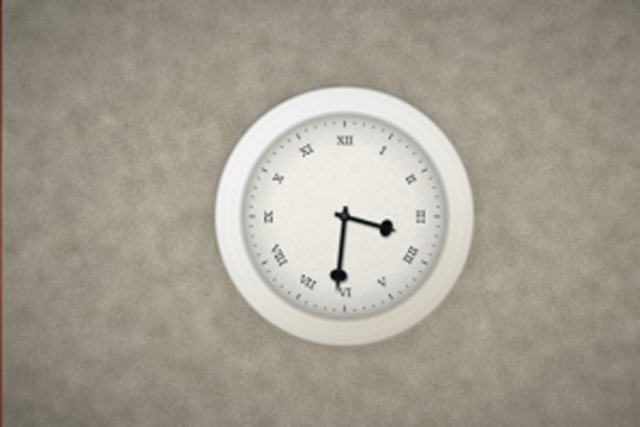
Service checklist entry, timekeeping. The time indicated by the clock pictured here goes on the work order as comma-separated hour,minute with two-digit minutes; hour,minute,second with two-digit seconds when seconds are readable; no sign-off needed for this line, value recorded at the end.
3,31
